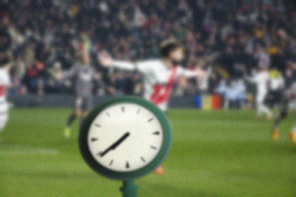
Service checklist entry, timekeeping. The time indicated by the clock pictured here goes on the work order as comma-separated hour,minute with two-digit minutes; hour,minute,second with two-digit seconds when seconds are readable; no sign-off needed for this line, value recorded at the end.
7,39
